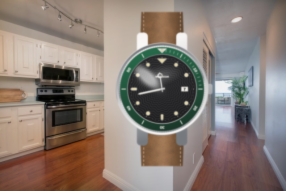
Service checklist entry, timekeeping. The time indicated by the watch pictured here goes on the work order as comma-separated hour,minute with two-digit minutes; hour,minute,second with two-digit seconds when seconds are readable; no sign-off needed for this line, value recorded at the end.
11,43
